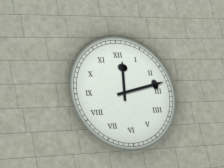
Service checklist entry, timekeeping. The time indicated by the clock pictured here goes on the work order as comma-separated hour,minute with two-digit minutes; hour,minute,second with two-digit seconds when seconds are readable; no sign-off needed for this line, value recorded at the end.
12,13
